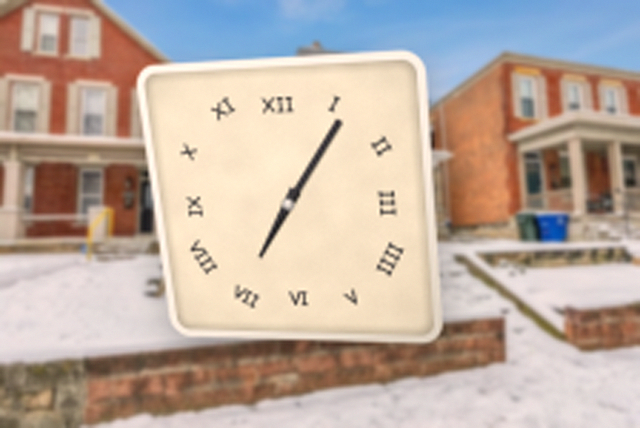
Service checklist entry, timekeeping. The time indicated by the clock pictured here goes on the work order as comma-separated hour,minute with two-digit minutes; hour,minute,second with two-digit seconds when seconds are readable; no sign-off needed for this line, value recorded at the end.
7,06
